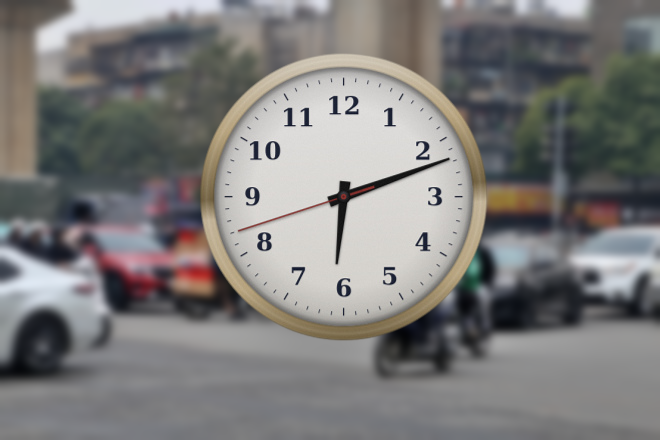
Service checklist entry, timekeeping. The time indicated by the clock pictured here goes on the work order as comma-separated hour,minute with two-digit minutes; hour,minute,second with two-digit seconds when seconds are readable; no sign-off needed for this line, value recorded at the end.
6,11,42
